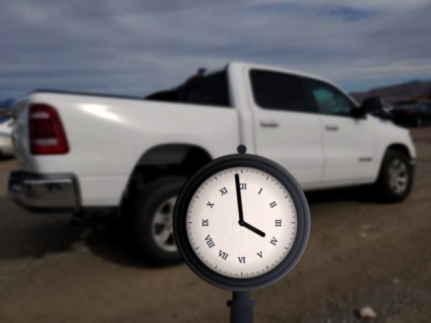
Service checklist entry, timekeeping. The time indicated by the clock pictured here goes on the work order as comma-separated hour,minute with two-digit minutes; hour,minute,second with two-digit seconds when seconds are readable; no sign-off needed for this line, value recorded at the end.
3,59
